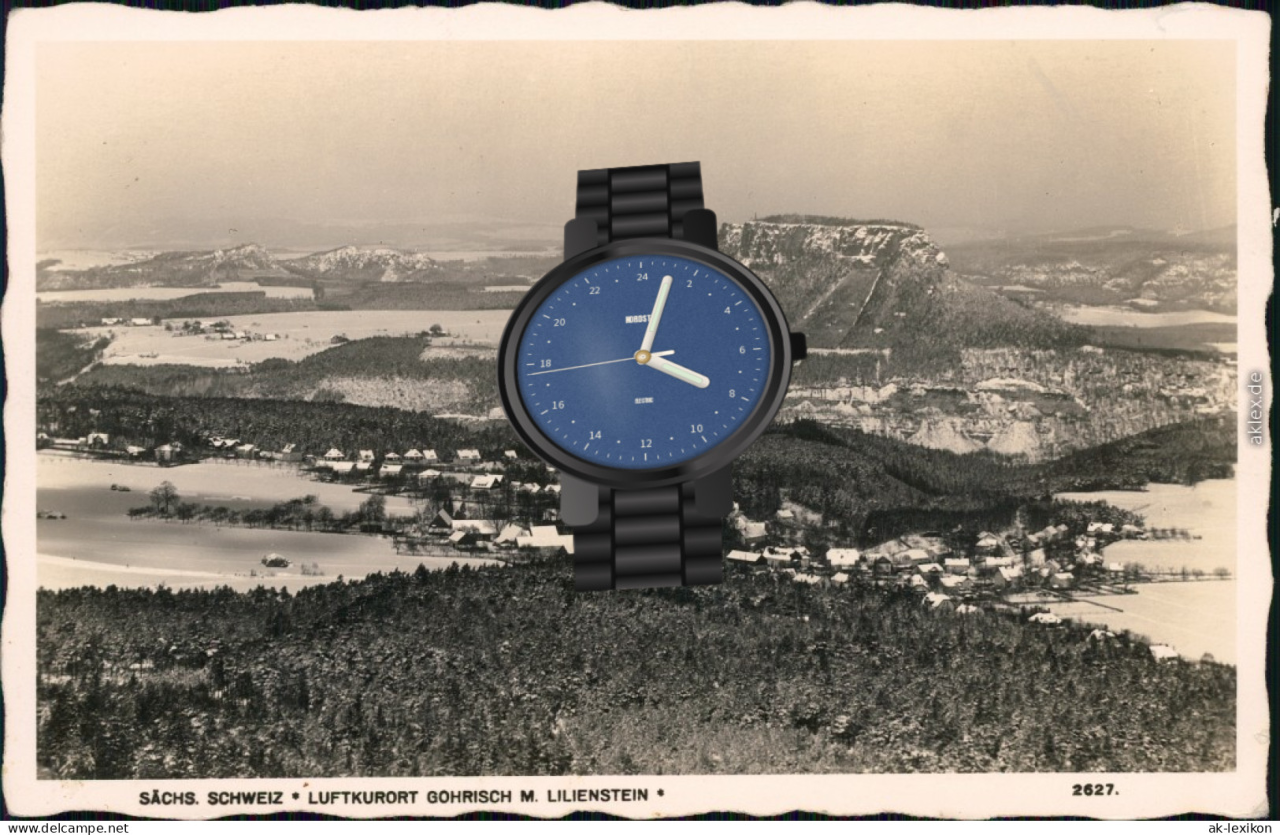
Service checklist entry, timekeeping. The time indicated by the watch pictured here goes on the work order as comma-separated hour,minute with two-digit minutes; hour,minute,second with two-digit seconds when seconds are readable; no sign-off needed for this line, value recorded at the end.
8,02,44
